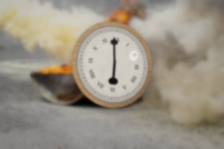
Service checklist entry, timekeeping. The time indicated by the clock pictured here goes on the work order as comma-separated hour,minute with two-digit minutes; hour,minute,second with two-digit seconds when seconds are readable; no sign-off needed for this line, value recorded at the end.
5,59
